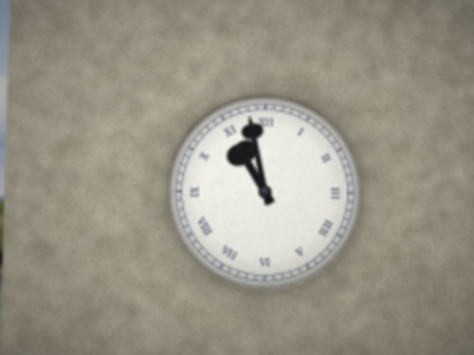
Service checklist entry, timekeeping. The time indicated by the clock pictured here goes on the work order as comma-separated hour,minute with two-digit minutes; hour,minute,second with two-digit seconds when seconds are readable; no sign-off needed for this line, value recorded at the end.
10,58
